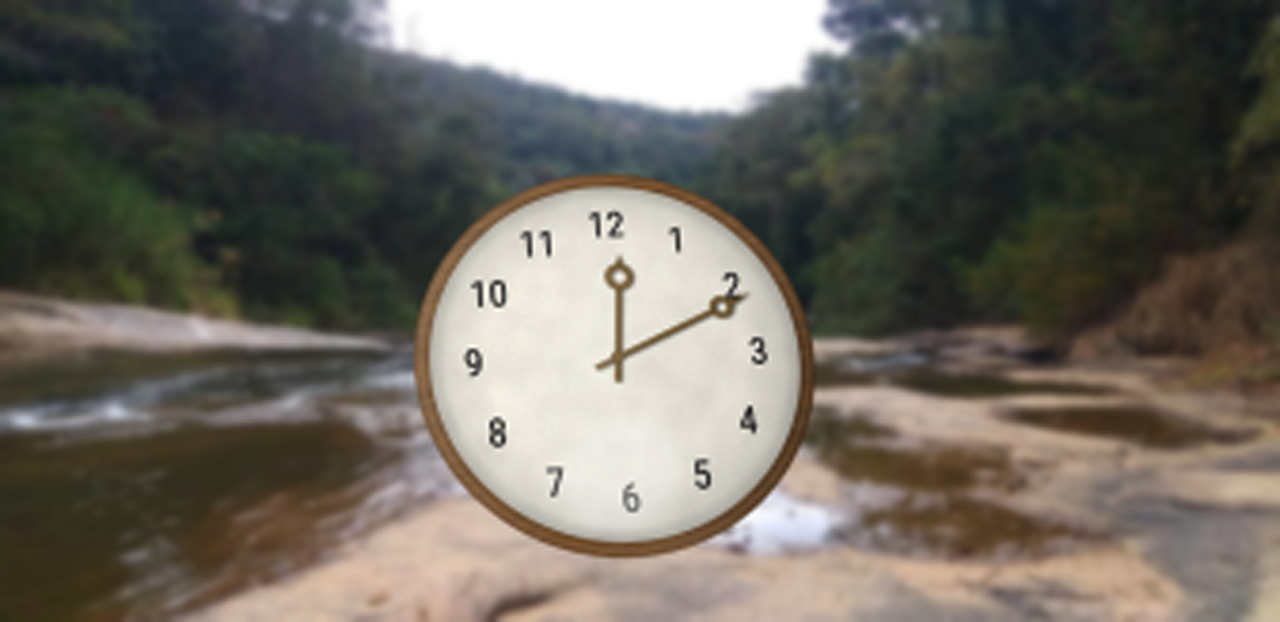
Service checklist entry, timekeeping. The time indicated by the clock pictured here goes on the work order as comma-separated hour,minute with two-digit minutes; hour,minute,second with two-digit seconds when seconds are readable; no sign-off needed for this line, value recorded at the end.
12,11
